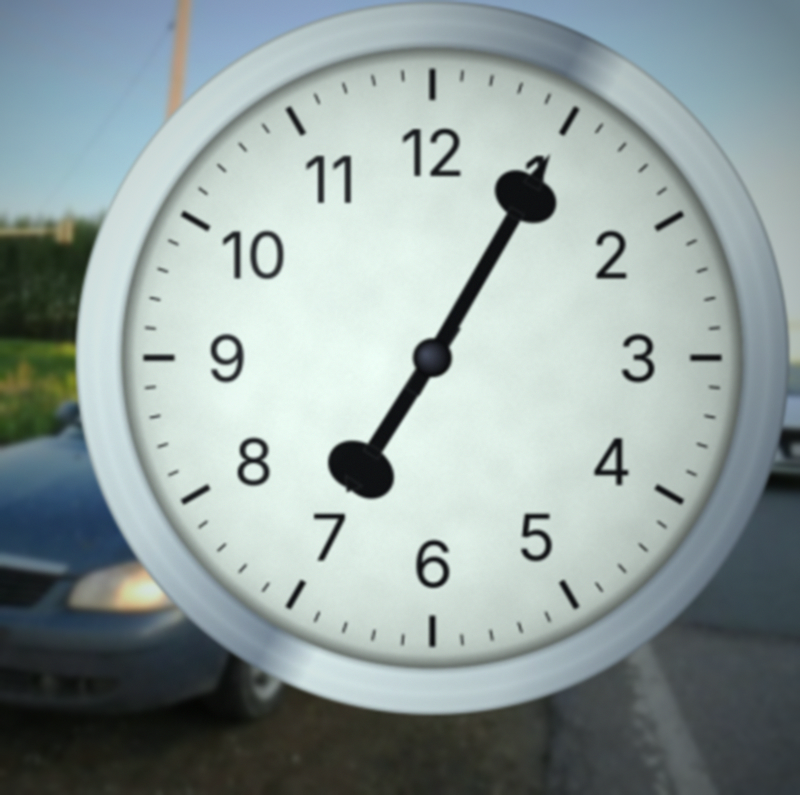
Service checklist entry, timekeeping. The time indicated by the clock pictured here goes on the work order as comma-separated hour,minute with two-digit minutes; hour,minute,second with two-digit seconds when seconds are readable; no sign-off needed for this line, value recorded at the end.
7,05
